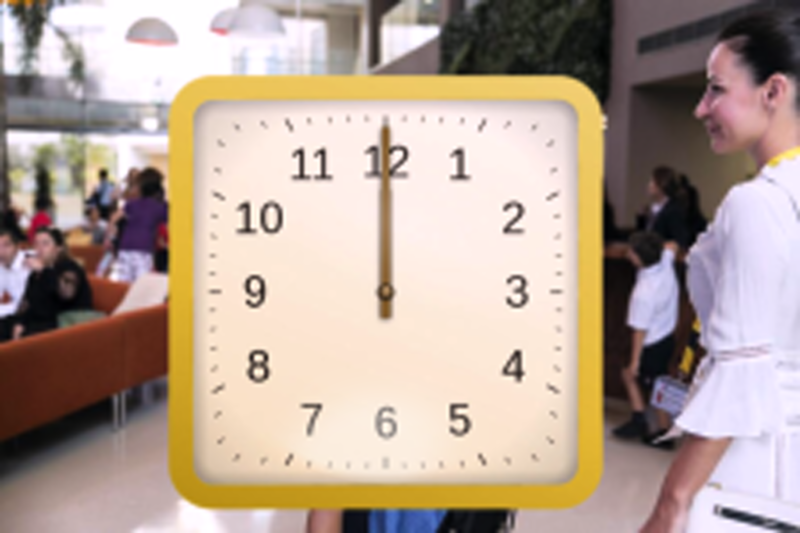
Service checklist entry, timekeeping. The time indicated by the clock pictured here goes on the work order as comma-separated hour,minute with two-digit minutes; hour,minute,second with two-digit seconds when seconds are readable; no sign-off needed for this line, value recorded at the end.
12,00
